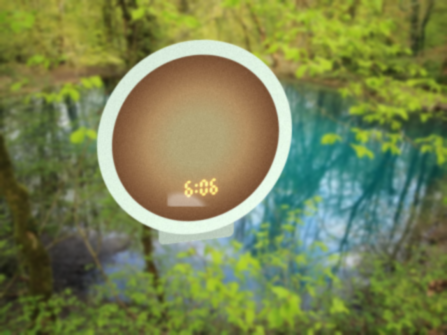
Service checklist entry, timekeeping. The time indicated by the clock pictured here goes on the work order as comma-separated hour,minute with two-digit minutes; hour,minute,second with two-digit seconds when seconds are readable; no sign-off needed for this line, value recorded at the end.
6,06
